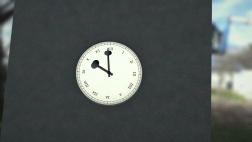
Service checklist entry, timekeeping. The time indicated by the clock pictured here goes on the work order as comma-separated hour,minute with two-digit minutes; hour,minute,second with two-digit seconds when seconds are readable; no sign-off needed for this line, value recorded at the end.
9,59
